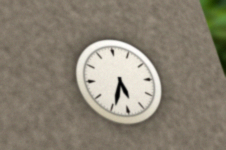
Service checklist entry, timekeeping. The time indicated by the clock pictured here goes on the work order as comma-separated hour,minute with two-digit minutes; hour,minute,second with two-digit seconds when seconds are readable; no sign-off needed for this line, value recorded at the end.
5,34
